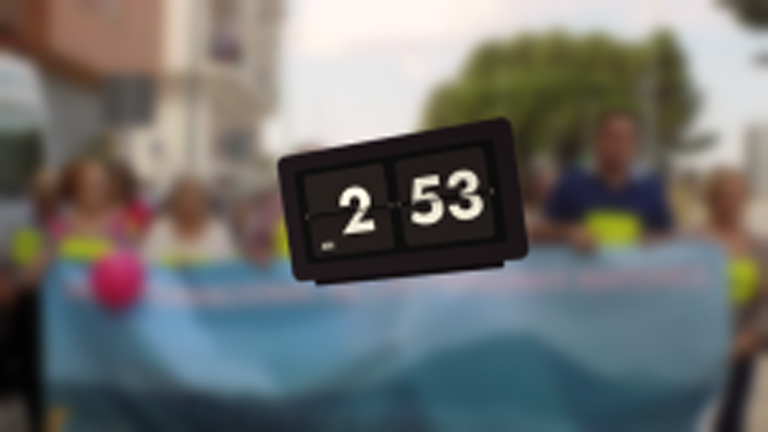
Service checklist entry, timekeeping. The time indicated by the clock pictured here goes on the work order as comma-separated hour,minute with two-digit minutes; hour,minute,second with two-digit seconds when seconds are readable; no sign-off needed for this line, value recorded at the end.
2,53
